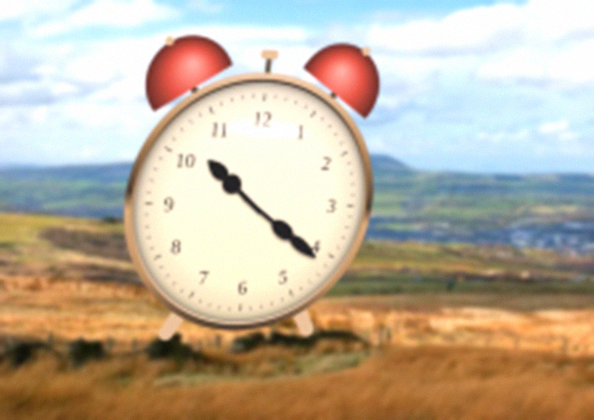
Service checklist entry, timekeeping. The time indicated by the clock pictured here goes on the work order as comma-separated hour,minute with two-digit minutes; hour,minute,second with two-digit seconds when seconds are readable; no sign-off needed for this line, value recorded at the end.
10,21
